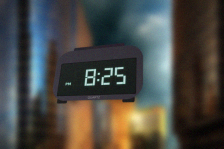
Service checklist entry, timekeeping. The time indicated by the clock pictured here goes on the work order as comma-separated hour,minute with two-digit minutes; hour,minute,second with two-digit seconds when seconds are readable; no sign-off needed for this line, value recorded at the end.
8,25
